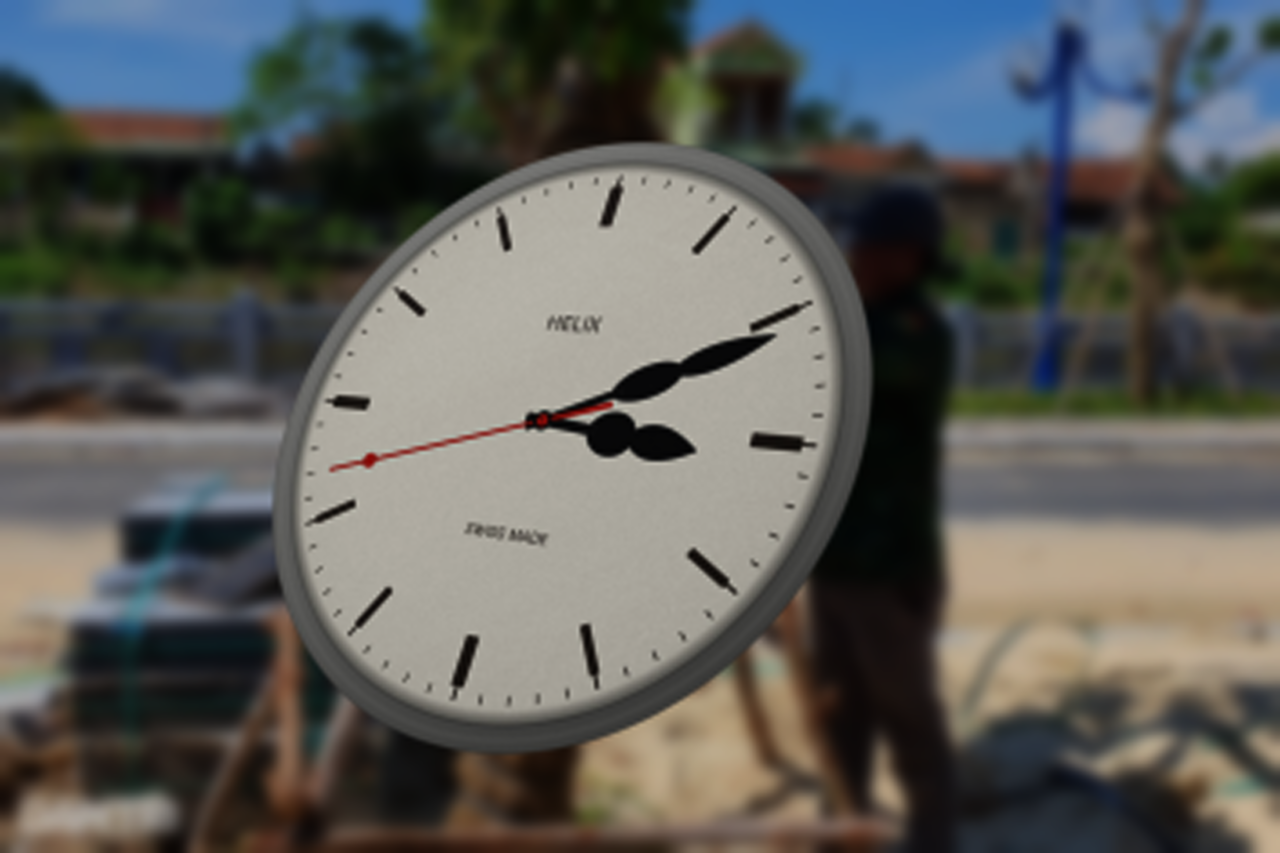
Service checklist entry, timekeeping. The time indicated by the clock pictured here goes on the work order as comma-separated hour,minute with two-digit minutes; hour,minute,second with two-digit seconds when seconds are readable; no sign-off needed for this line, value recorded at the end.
3,10,42
